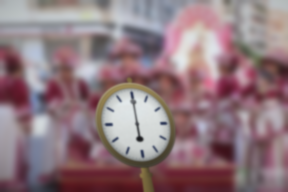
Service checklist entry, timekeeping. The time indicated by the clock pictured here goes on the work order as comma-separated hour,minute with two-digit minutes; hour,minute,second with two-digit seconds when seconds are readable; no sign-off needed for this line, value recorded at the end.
6,00
